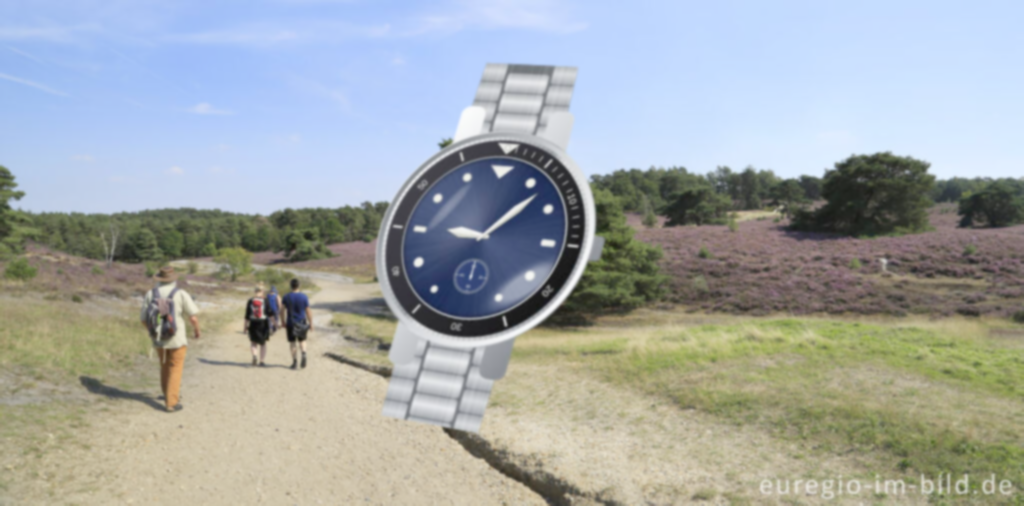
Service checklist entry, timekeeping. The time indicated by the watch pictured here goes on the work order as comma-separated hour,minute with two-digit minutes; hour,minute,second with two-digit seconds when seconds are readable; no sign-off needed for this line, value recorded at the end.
9,07
